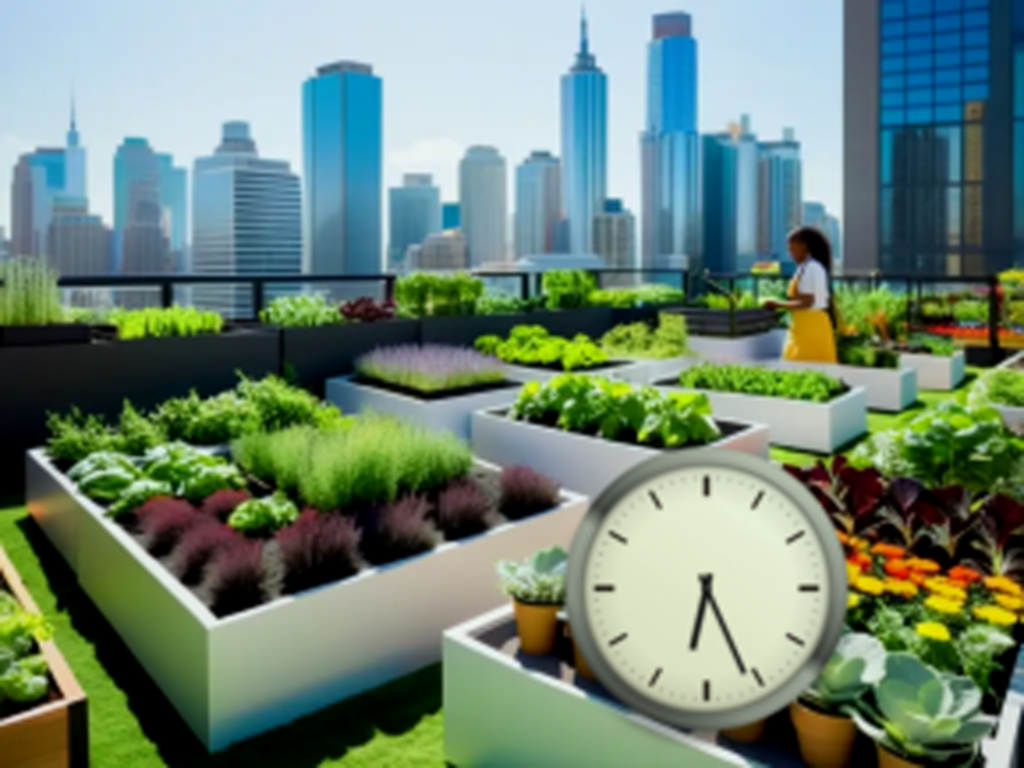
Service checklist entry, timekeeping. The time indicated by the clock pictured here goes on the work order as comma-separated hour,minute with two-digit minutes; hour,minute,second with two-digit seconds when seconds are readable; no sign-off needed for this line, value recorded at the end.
6,26
